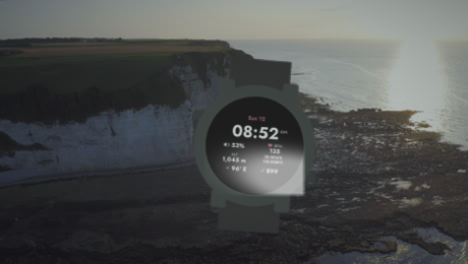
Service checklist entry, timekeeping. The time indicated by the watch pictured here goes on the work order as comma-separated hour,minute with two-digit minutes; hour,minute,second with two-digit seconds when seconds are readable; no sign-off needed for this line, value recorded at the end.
8,52
